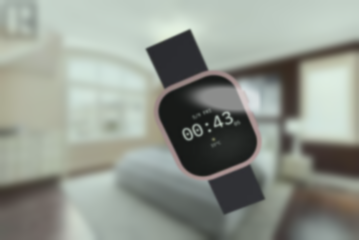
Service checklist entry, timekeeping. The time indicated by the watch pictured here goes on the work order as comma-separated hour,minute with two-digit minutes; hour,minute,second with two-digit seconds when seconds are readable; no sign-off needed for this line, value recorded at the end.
0,43
